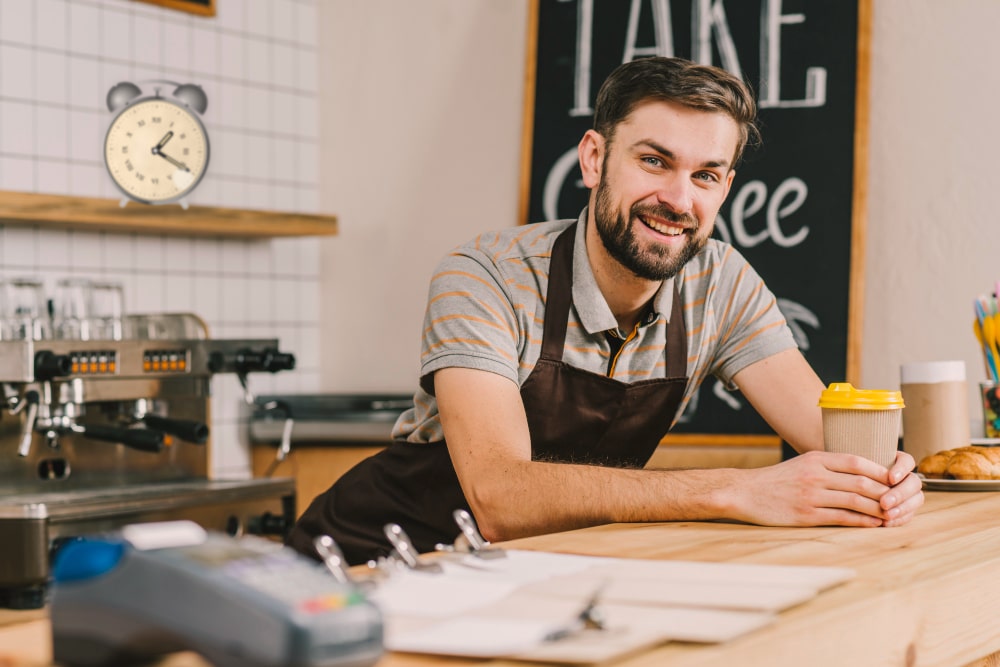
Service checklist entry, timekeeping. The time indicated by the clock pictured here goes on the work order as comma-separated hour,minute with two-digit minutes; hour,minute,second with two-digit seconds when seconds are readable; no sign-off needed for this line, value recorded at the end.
1,20
